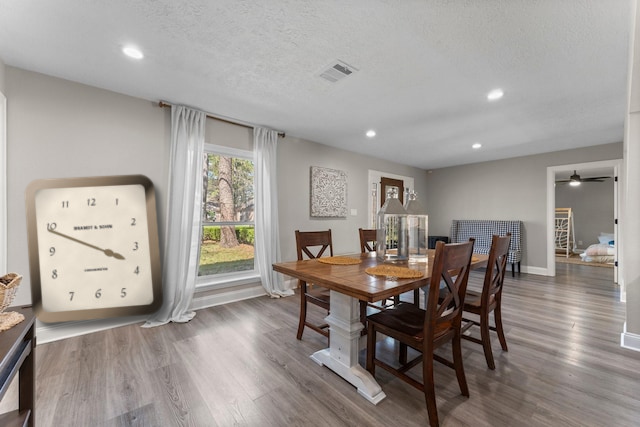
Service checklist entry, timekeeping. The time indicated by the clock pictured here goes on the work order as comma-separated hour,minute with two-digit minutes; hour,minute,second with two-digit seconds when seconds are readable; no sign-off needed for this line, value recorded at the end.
3,49
